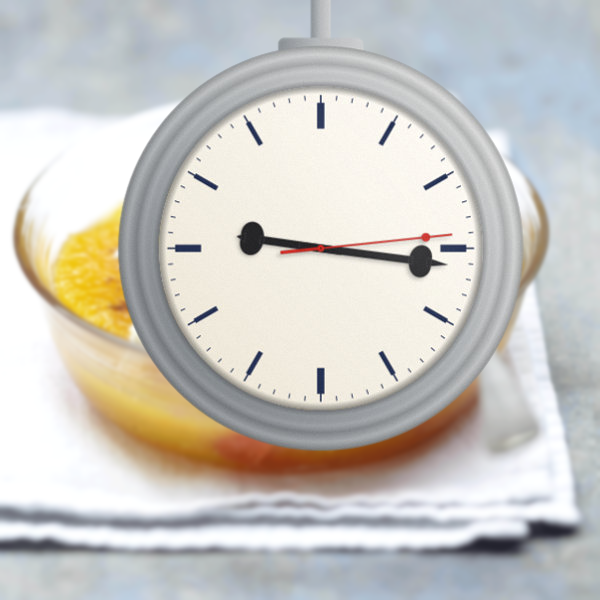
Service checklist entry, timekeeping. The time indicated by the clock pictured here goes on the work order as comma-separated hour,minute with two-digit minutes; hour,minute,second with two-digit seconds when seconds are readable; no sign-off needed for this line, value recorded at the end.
9,16,14
